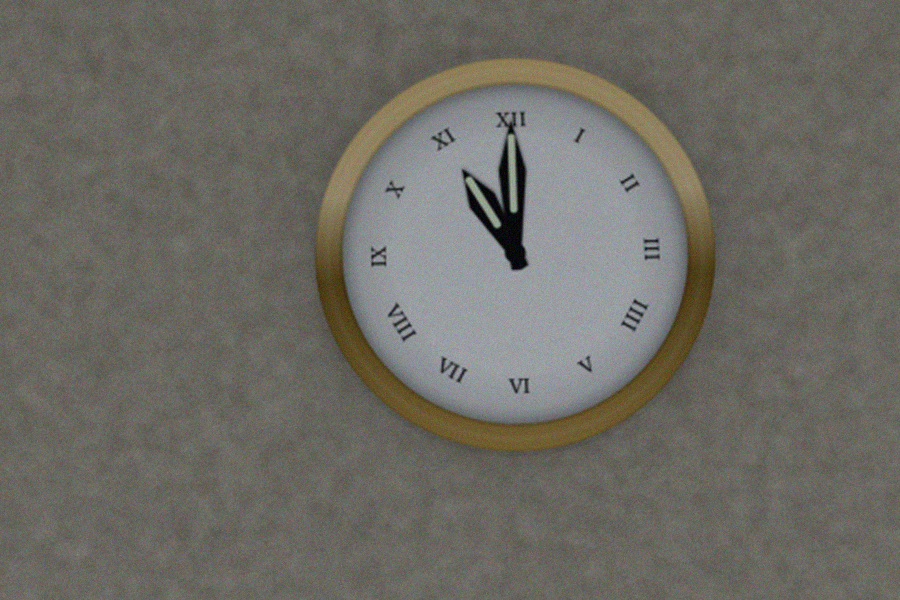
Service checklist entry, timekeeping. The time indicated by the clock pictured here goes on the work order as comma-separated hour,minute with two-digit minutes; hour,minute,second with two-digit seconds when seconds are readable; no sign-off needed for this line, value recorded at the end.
11,00
